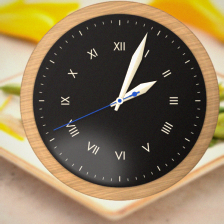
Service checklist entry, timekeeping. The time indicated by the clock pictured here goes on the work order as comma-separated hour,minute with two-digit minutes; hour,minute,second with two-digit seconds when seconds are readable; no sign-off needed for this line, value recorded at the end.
2,03,41
